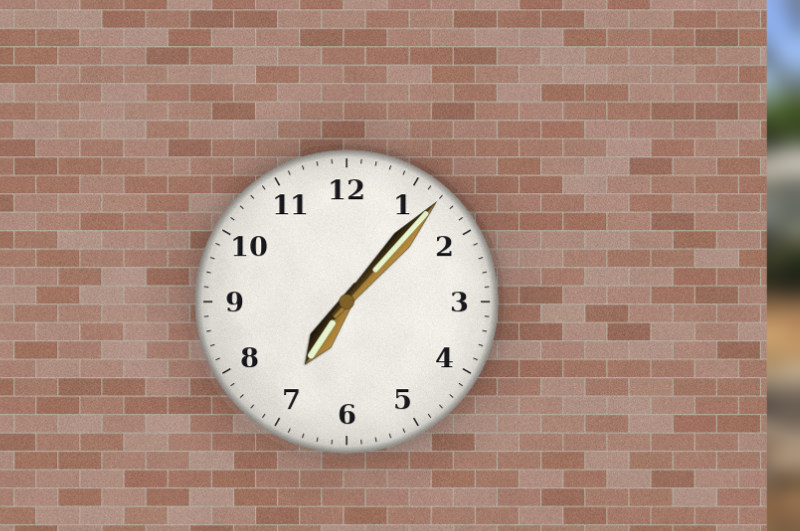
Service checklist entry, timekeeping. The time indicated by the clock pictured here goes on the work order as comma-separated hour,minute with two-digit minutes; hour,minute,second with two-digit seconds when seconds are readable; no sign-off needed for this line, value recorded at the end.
7,07
